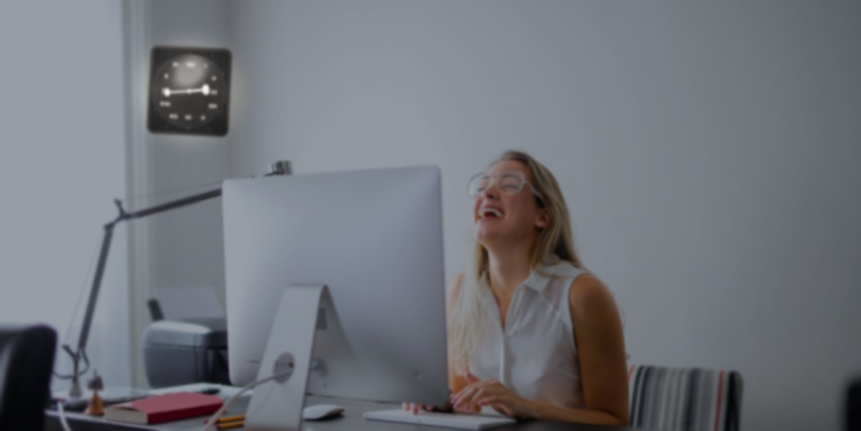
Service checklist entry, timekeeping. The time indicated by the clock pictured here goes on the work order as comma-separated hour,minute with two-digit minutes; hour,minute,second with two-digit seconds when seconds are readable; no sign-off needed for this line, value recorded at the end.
2,44
